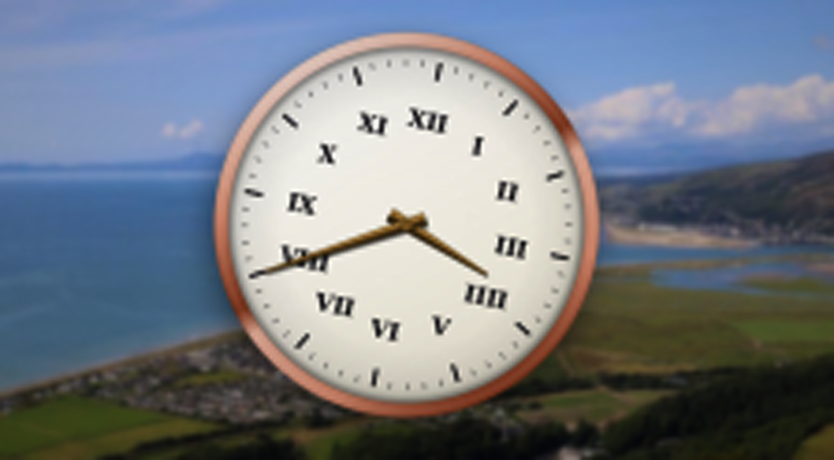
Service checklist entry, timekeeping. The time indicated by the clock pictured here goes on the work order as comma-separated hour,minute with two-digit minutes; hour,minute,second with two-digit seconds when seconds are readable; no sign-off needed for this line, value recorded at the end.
3,40
